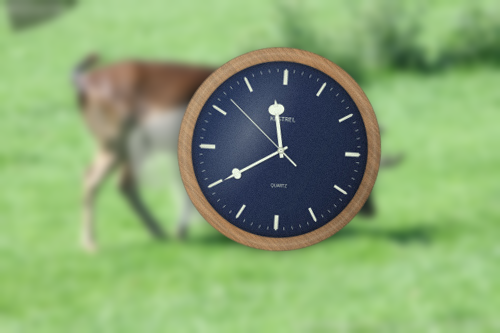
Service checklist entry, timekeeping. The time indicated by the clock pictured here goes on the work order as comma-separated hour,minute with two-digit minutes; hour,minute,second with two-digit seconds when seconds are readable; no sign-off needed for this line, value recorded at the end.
11,39,52
